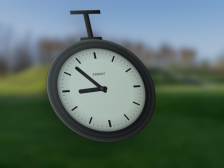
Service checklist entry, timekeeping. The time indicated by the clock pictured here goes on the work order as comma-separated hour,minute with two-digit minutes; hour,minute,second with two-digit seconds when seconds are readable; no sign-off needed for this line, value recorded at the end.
8,53
